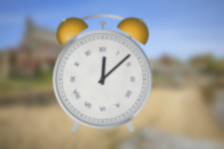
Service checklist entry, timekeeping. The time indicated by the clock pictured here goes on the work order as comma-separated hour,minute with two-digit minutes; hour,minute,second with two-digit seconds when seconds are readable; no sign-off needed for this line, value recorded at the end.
12,08
